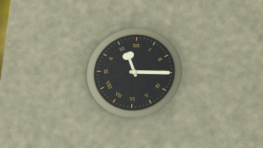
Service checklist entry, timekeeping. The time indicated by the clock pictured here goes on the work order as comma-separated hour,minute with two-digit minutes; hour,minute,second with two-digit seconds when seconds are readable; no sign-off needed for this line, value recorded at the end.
11,15
